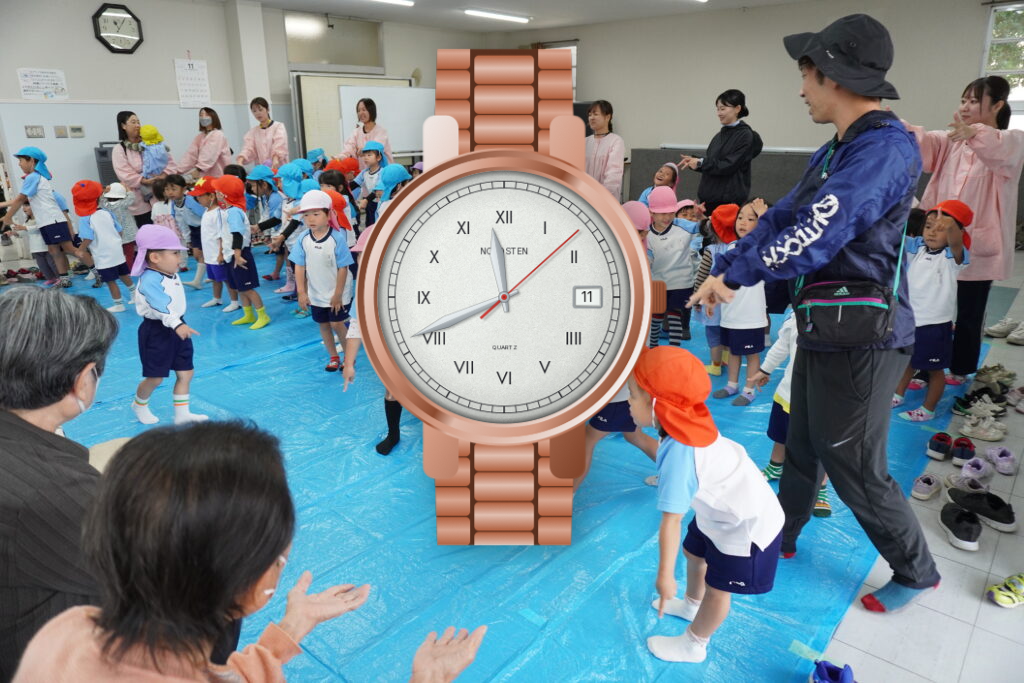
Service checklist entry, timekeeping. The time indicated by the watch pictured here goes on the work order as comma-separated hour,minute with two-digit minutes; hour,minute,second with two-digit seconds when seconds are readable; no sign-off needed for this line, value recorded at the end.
11,41,08
